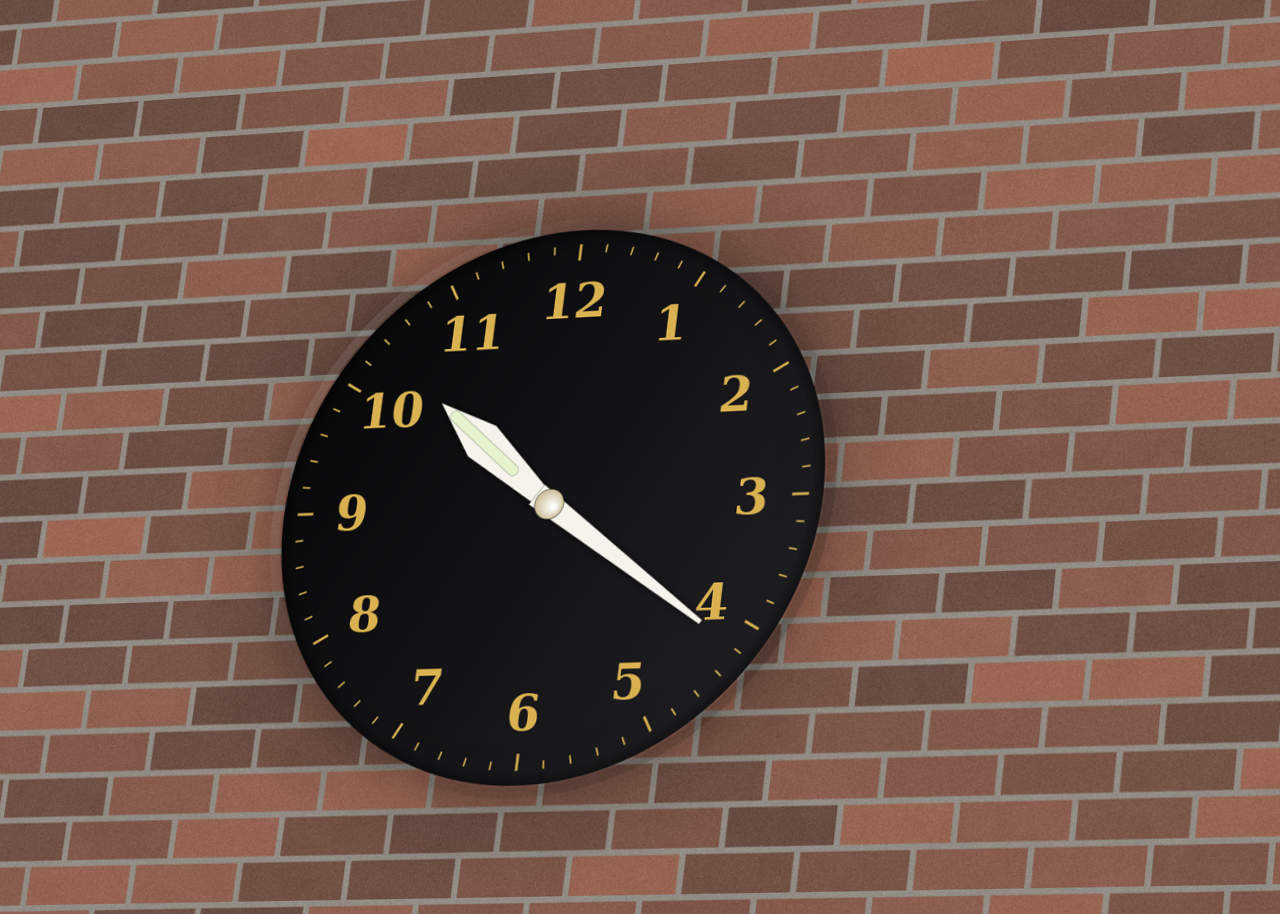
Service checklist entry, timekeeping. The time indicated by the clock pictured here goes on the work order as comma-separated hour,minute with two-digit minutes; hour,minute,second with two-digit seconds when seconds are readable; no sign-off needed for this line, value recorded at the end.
10,21
